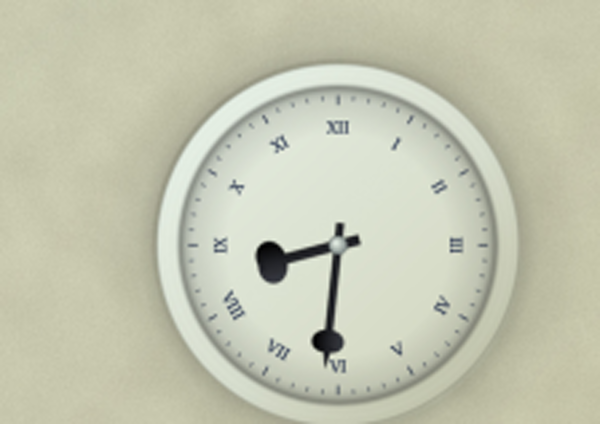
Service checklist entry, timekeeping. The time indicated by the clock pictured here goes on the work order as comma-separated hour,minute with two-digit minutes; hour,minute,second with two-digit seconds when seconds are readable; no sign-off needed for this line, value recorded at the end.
8,31
